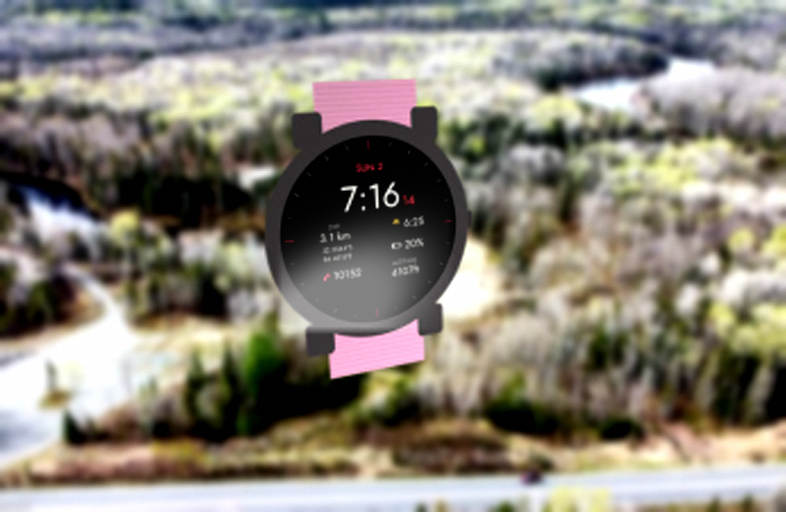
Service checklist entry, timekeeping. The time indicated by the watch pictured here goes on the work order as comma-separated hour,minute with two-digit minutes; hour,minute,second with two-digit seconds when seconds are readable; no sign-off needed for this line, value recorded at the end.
7,16
